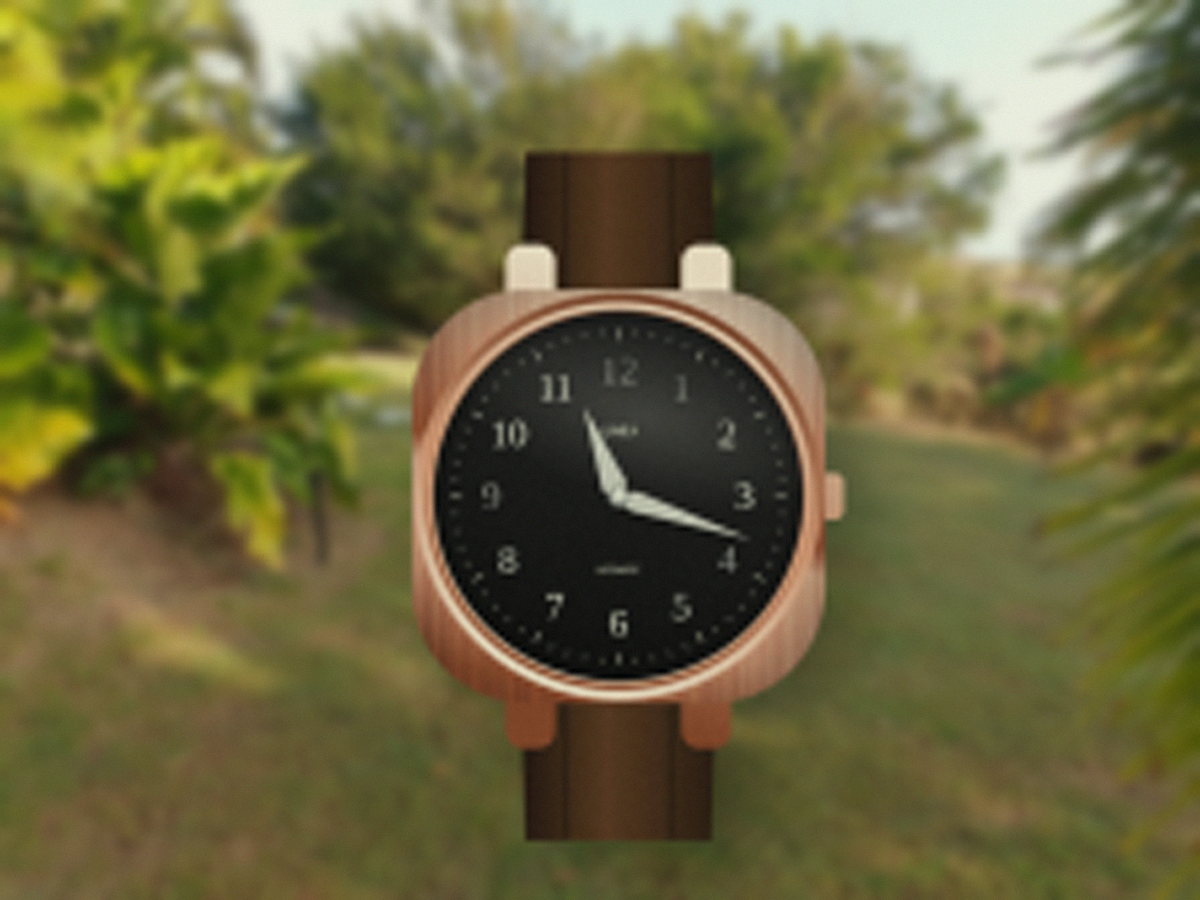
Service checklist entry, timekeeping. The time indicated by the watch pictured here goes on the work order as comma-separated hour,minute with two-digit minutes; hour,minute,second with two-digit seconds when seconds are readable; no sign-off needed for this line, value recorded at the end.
11,18
